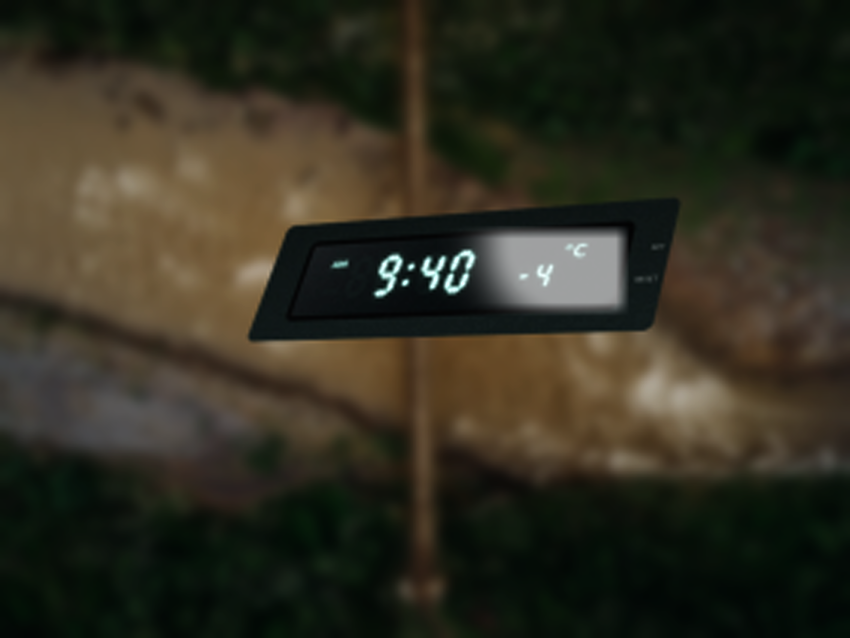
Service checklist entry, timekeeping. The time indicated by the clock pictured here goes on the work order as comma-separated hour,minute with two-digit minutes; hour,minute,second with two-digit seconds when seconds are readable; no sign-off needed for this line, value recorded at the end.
9,40
